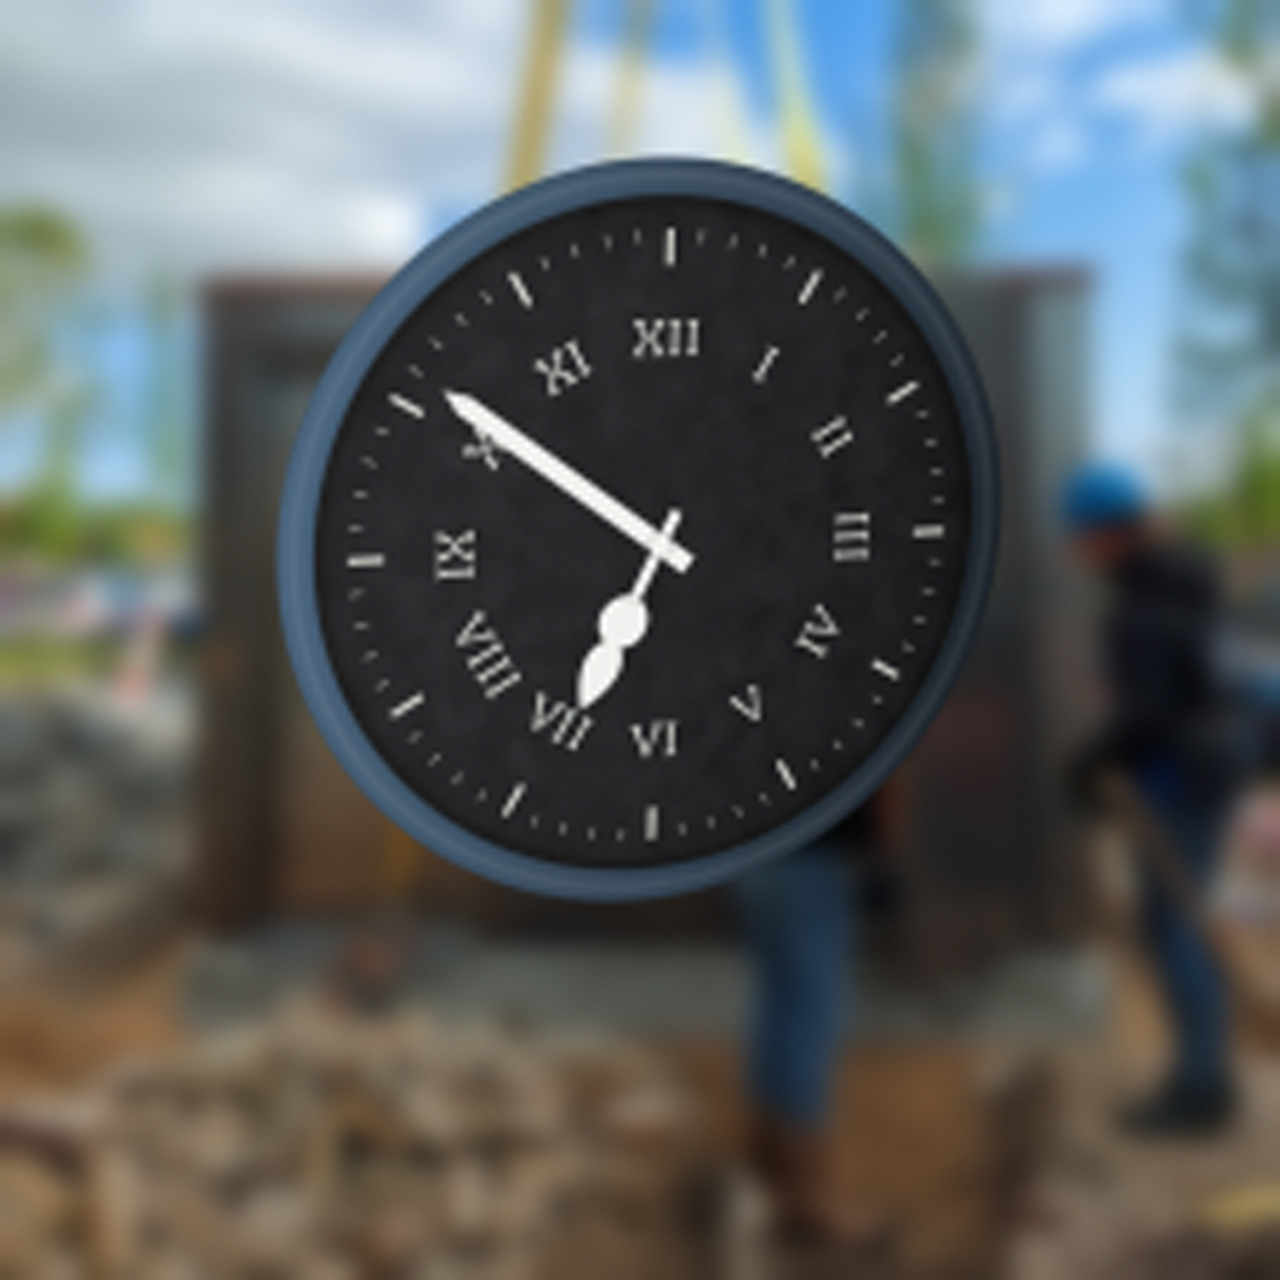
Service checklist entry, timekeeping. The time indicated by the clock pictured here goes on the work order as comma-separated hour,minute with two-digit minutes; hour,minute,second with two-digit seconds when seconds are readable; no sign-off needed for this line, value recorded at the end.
6,51
